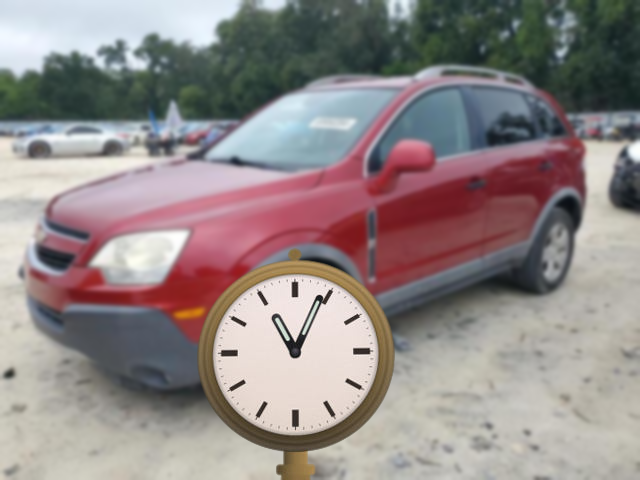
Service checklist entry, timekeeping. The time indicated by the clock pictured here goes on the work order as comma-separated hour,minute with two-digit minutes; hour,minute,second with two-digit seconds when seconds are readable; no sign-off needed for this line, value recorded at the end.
11,04
